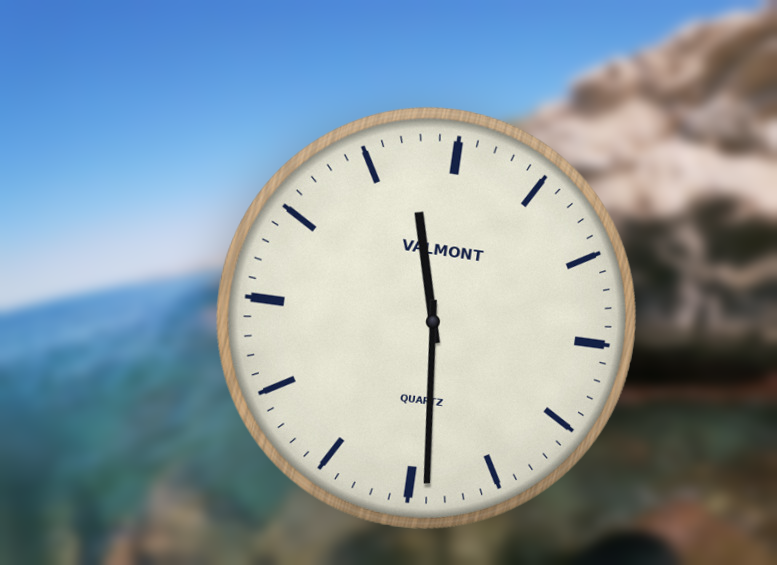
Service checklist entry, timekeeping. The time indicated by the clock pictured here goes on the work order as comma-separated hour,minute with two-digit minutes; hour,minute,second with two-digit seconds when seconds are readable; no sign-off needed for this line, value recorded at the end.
11,29
